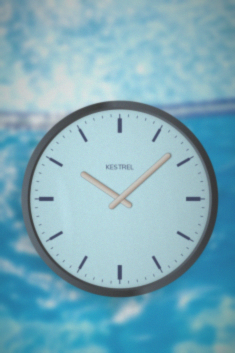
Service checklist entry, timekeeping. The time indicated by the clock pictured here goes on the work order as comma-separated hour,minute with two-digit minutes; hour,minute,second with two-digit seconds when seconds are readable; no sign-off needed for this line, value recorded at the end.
10,08
